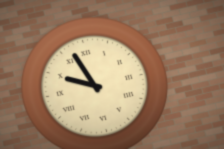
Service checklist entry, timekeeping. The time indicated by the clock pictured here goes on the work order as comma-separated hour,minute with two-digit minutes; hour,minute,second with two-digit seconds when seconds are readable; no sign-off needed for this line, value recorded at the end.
9,57
